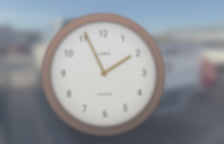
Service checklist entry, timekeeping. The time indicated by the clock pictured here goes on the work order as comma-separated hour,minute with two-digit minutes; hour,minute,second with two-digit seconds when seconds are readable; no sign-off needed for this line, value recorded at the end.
1,56
